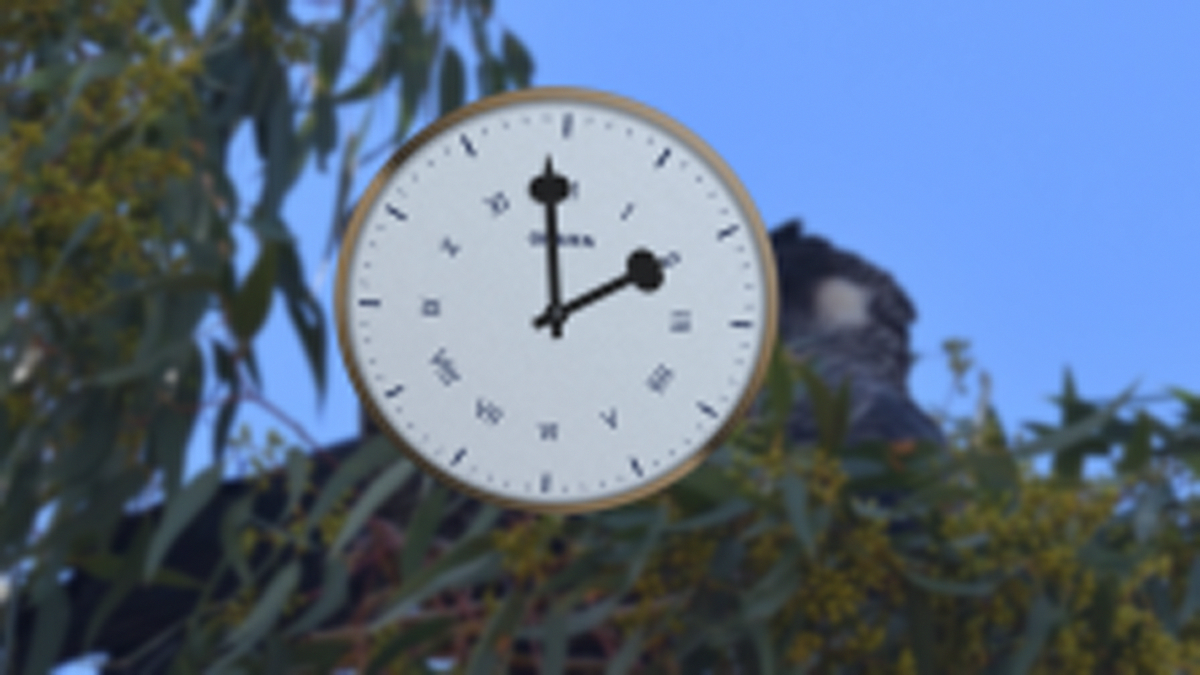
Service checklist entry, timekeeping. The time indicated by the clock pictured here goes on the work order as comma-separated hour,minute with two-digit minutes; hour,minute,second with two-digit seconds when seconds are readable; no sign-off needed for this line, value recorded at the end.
1,59
